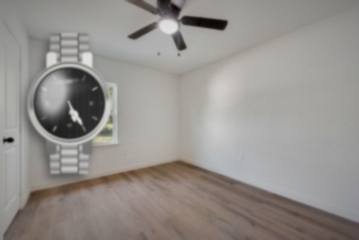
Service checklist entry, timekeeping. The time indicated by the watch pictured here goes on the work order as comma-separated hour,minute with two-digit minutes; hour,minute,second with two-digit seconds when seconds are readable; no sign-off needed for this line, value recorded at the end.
5,25
